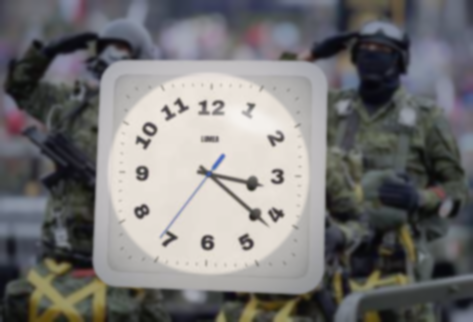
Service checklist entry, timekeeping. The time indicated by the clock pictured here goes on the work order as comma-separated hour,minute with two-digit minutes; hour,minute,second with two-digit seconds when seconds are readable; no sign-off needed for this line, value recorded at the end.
3,21,36
